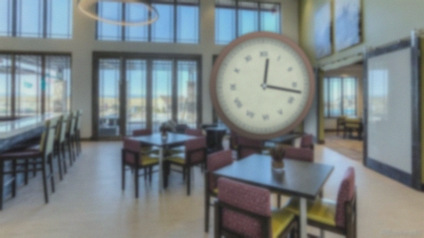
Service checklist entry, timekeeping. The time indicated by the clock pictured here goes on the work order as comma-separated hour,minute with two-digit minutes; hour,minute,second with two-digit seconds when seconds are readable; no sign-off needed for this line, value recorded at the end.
12,17
